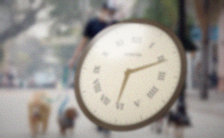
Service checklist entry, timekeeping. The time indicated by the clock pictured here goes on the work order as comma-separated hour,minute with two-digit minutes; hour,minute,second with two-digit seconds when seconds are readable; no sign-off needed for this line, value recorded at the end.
6,11
